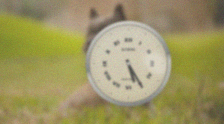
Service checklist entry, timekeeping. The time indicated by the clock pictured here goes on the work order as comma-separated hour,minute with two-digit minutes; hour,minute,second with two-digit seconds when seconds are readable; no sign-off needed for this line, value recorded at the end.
5,25
